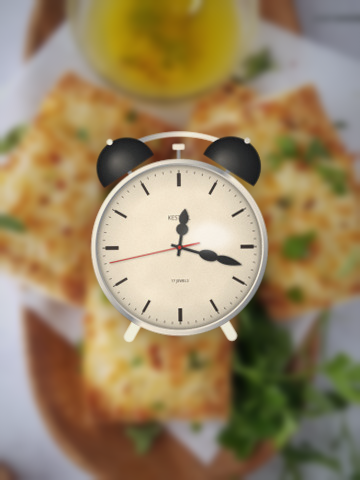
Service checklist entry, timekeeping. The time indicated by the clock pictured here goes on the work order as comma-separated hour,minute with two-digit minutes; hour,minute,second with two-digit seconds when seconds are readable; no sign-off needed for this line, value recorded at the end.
12,17,43
